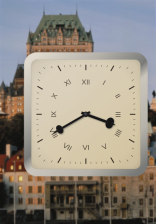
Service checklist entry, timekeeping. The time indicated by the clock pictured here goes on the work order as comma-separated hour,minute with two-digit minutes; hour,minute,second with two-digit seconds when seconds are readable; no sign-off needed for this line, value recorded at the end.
3,40
